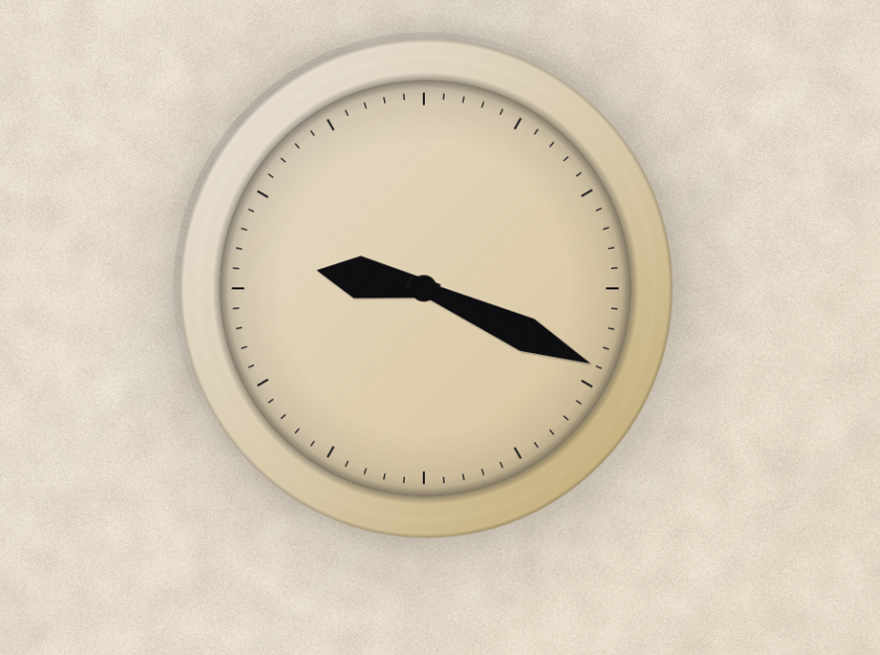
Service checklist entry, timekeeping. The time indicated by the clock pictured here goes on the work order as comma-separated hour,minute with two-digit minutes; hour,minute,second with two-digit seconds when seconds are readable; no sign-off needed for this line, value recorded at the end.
9,19
